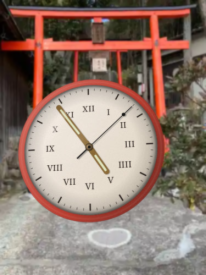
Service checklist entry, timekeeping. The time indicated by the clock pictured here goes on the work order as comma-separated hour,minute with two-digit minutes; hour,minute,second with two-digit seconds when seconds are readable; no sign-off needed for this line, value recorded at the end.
4,54,08
